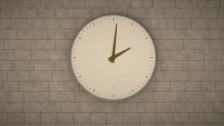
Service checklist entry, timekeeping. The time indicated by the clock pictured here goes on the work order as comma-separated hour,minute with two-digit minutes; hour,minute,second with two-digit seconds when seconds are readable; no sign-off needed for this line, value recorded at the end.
2,01
